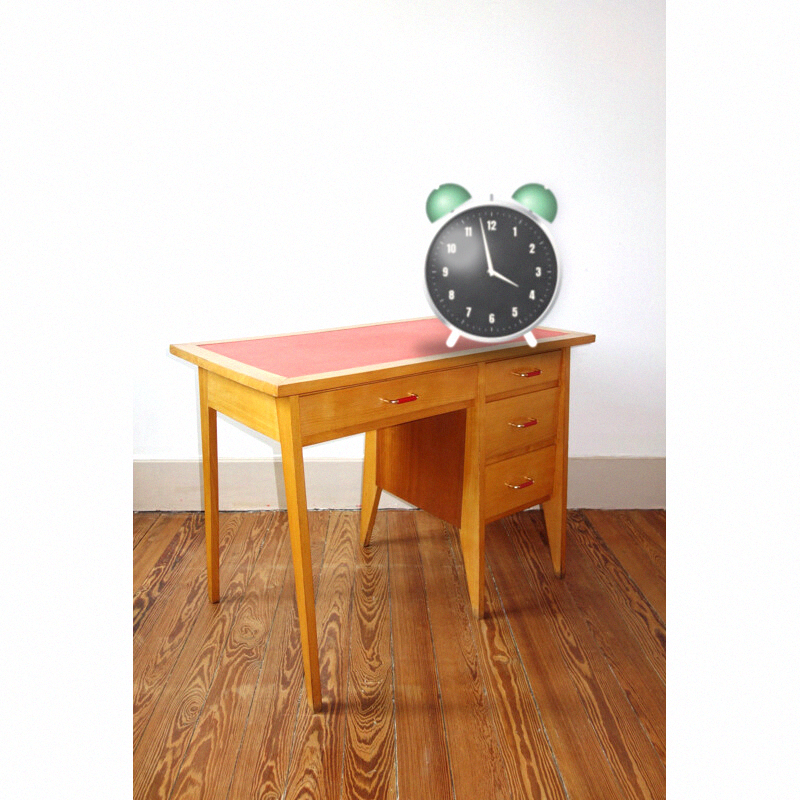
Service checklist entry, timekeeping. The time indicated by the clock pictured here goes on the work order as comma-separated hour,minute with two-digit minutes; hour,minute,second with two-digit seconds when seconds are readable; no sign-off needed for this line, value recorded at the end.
3,58
